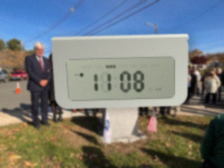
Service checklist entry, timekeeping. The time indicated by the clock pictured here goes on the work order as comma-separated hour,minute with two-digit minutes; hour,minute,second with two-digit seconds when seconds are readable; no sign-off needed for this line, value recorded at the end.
11,08
